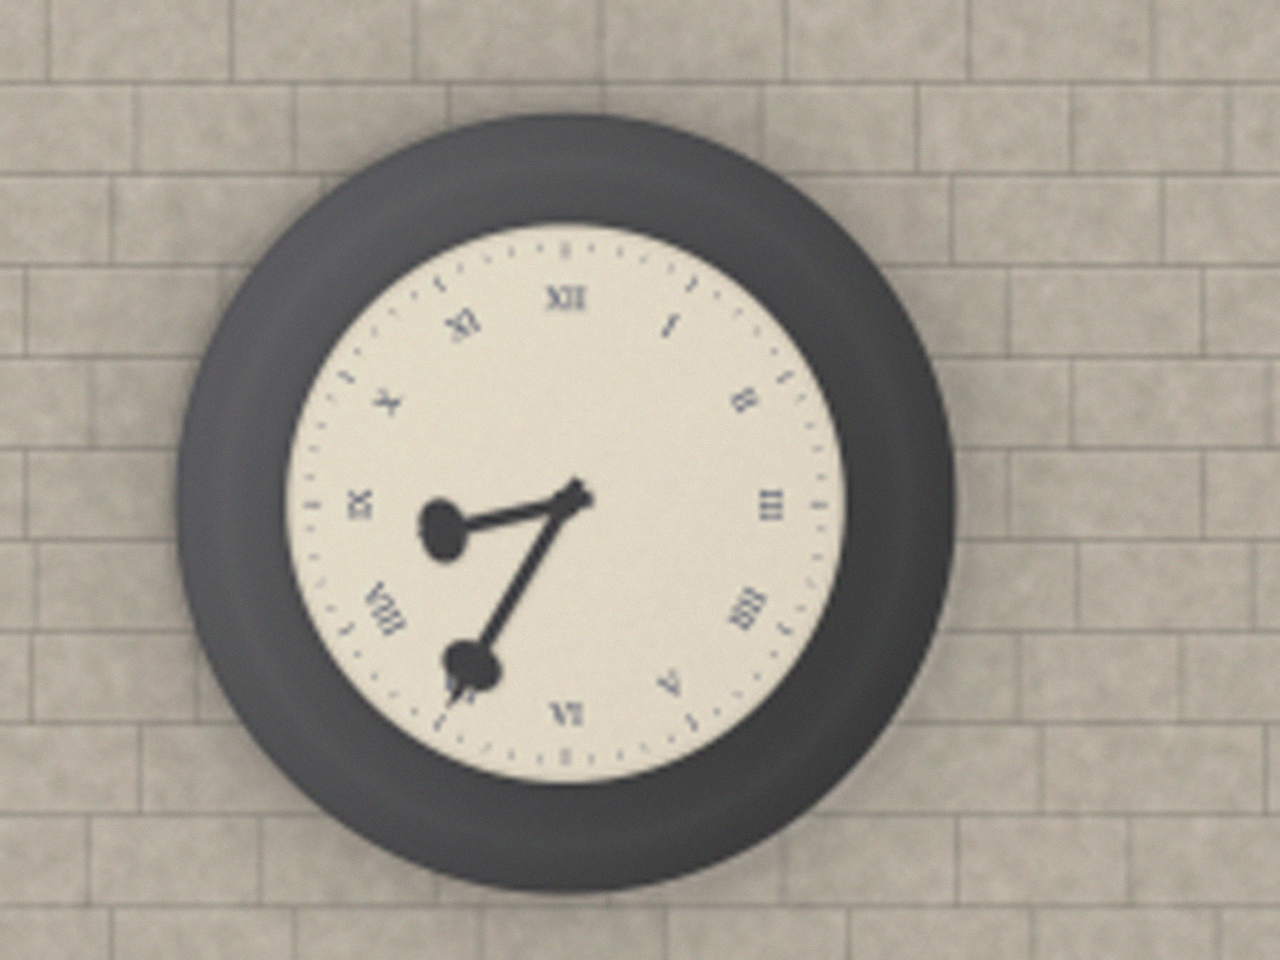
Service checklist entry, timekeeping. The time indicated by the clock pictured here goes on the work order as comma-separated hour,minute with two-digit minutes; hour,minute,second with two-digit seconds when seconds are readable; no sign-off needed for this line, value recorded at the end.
8,35
